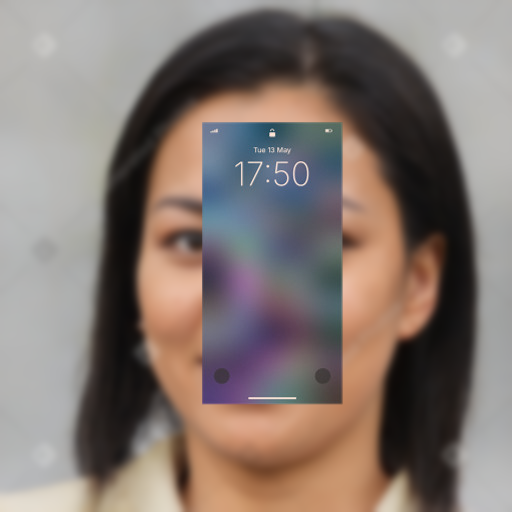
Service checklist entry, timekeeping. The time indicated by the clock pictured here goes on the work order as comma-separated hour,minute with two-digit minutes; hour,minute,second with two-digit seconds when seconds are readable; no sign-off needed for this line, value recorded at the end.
17,50
